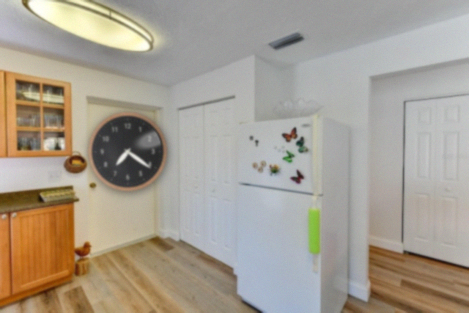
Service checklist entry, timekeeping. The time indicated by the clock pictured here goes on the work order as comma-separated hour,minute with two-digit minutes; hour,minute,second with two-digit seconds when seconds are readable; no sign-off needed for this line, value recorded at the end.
7,21
